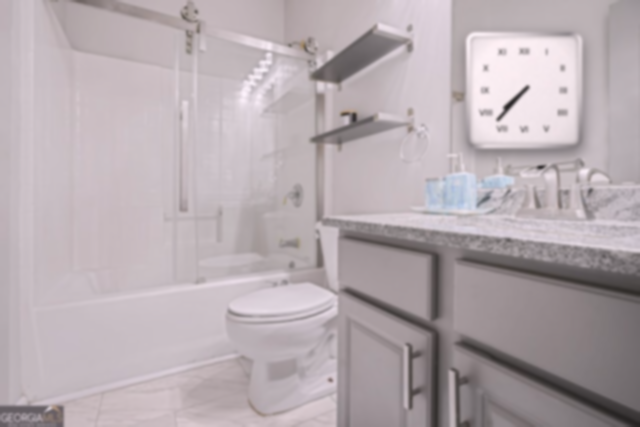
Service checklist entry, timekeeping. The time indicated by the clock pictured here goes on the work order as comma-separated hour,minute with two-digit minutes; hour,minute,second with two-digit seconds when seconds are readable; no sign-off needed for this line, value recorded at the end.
7,37
